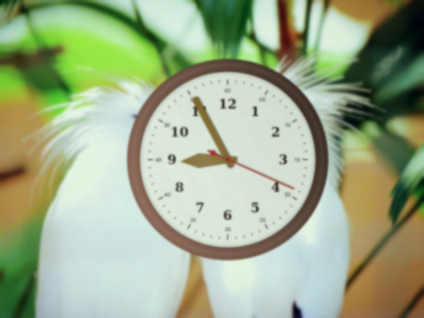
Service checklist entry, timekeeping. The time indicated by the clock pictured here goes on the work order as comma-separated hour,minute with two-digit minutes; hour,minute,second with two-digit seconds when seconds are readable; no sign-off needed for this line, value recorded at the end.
8,55,19
